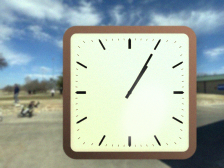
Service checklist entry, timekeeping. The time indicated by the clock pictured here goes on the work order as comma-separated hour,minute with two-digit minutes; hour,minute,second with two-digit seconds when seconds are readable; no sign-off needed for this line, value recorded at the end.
1,05
